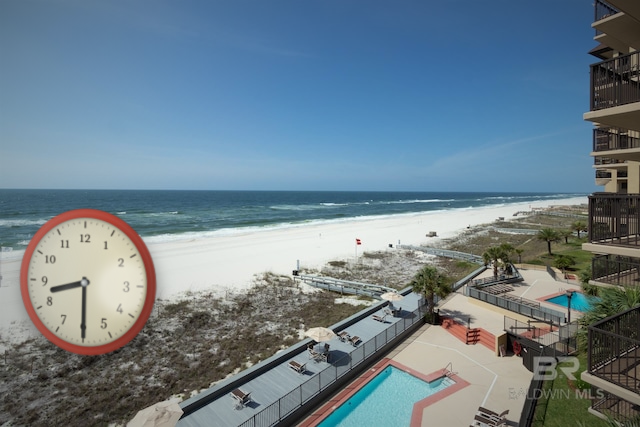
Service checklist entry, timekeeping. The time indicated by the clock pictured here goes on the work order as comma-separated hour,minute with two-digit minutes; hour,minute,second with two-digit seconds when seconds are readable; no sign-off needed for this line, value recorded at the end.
8,30
